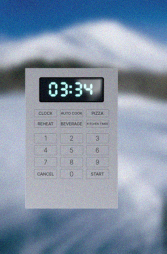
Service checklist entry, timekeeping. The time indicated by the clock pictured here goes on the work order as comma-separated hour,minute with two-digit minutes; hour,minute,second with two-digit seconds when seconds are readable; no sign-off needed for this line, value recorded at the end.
3,34
